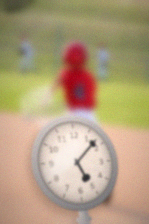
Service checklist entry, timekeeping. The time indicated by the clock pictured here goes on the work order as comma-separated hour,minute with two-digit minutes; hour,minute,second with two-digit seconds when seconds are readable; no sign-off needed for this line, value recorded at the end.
5,08
